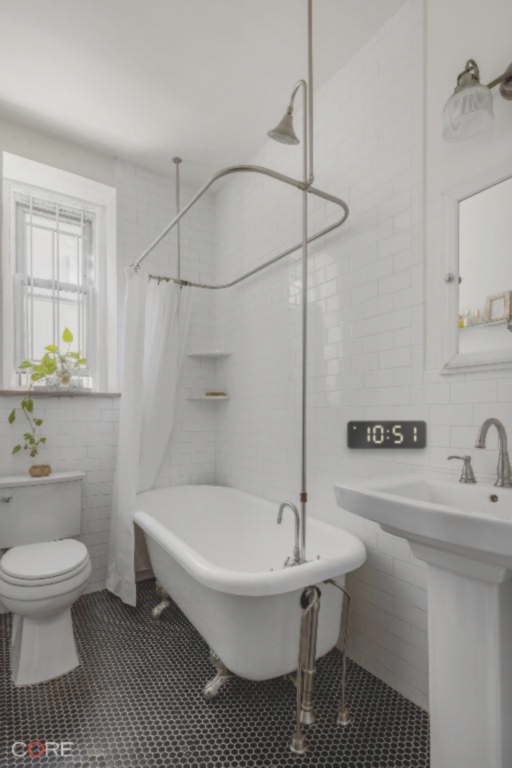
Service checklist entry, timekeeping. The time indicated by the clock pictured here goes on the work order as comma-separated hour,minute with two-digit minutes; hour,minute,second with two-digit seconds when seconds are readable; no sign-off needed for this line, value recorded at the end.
10,51
